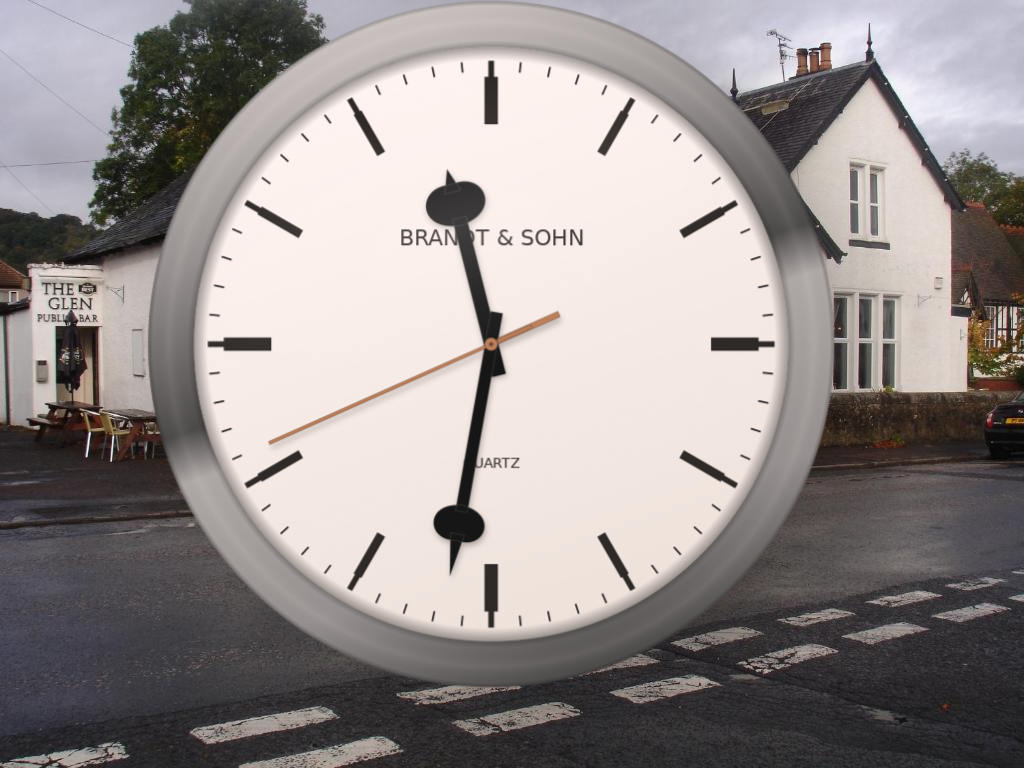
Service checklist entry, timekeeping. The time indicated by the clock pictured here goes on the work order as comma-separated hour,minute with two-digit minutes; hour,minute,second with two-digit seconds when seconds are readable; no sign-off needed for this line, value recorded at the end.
11,31,41
